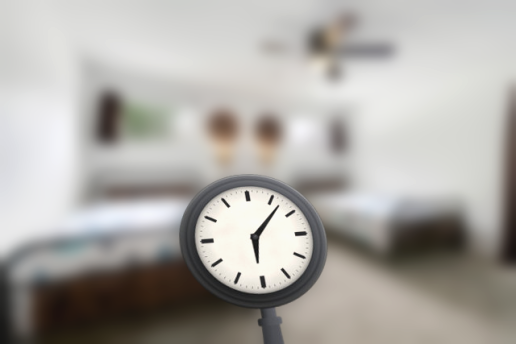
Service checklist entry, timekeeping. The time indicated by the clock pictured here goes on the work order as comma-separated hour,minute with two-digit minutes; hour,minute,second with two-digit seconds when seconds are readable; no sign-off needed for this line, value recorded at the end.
6,07
